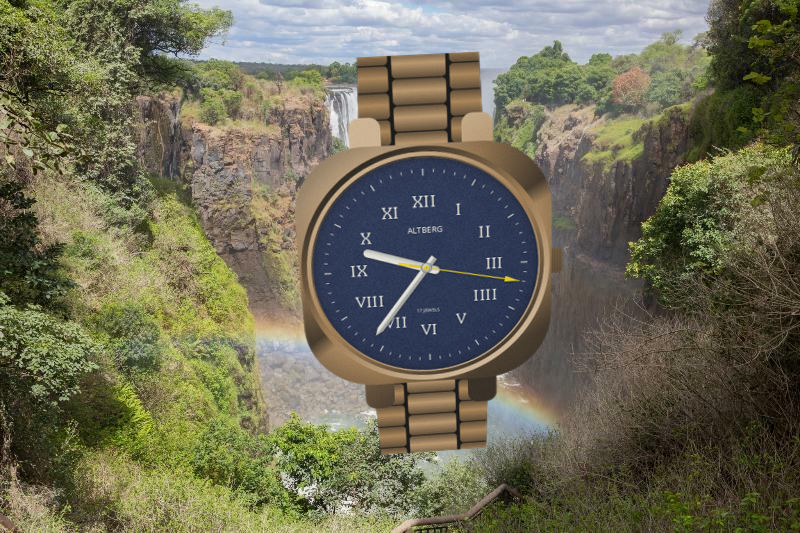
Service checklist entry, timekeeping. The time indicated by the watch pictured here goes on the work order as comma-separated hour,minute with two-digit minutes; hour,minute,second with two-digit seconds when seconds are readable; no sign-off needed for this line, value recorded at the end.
9,36,17
